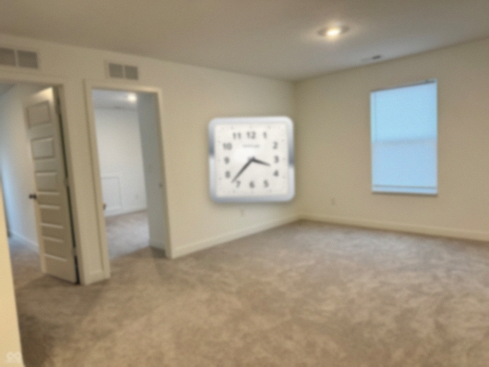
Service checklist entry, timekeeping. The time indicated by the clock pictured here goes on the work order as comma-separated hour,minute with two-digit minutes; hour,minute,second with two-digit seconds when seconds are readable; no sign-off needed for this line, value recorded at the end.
3,37
